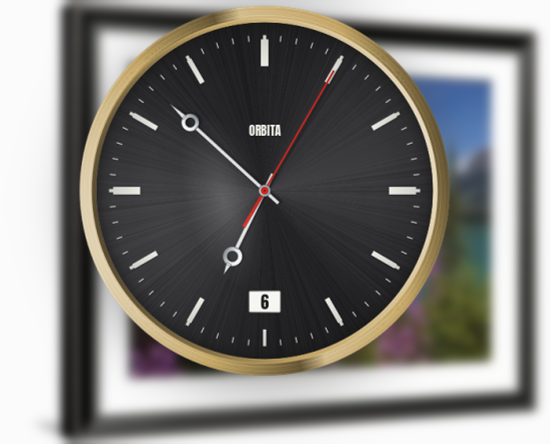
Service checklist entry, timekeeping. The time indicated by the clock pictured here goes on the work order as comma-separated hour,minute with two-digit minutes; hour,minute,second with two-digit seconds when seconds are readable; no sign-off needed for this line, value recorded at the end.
6,52,05
